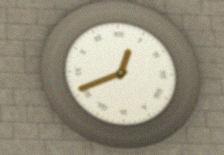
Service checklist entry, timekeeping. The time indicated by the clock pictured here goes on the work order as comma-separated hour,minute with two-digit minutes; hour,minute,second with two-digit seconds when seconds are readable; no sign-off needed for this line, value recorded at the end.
12,41
